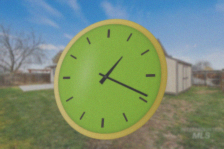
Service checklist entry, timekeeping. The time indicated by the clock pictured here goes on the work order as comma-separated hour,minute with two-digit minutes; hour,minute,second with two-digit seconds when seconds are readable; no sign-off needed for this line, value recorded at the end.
1,19
